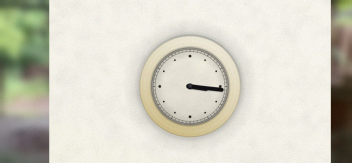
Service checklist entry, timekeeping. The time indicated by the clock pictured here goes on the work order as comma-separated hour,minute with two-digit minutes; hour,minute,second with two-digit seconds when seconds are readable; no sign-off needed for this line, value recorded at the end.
3,16
